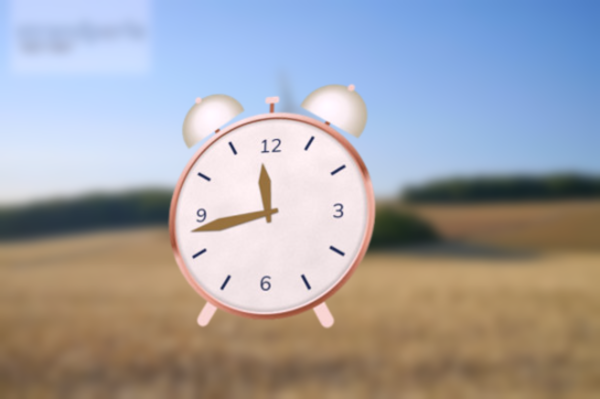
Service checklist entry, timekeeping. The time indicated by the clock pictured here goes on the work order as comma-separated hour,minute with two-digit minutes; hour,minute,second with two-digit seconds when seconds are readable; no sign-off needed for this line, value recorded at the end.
11,43
